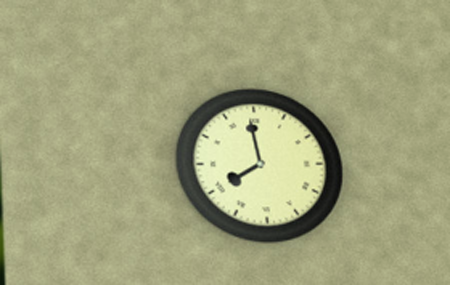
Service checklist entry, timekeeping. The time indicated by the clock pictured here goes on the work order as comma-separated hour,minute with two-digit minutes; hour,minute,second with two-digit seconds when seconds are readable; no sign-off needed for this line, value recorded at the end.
7,59
